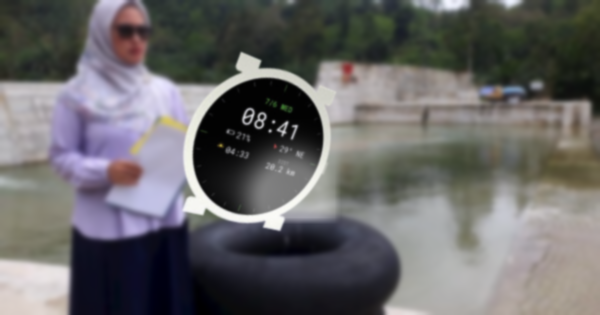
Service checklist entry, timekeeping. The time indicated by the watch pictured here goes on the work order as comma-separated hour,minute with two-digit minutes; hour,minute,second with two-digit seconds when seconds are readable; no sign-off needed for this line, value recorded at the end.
8,41
